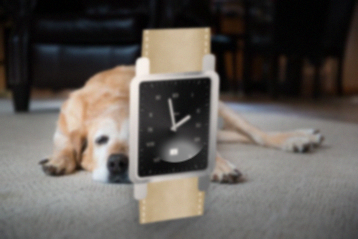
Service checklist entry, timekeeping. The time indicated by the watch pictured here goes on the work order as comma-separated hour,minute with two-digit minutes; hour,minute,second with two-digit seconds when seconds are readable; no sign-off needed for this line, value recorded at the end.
1,58
